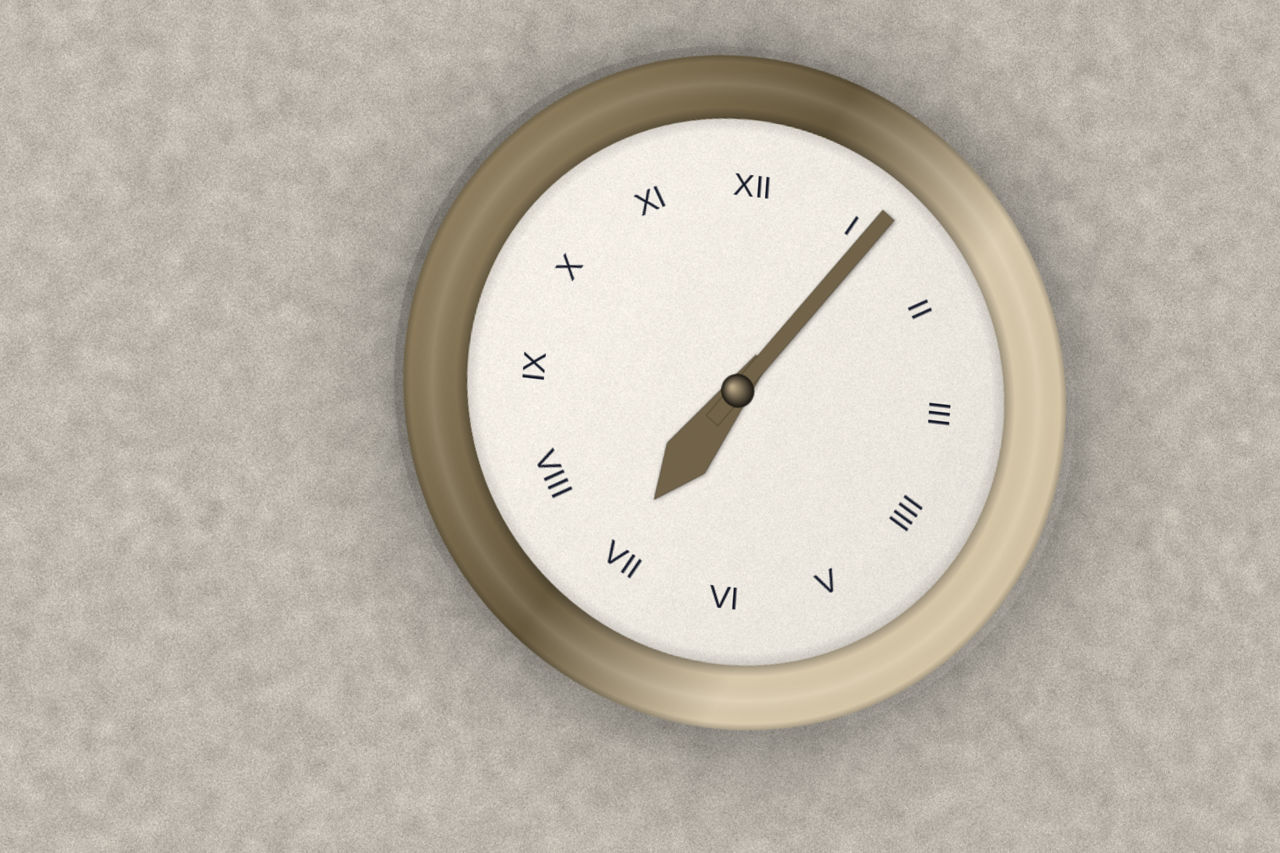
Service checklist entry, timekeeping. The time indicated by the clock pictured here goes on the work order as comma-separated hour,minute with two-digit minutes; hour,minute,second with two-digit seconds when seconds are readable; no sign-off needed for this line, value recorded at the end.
7,06
